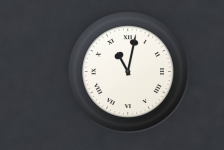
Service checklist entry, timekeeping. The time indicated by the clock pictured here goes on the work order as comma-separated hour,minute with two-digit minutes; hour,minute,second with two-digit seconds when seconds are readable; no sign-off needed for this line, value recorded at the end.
11,02
